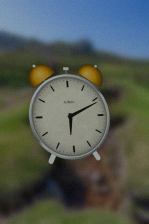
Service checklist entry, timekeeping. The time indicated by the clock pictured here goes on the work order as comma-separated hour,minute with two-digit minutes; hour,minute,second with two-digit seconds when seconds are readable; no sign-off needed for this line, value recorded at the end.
6,11
